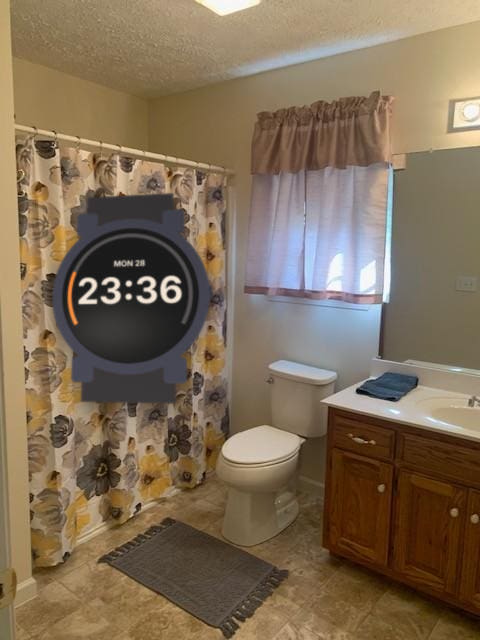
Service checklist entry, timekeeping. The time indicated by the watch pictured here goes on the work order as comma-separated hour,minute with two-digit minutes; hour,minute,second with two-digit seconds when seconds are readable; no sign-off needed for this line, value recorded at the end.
23,36
